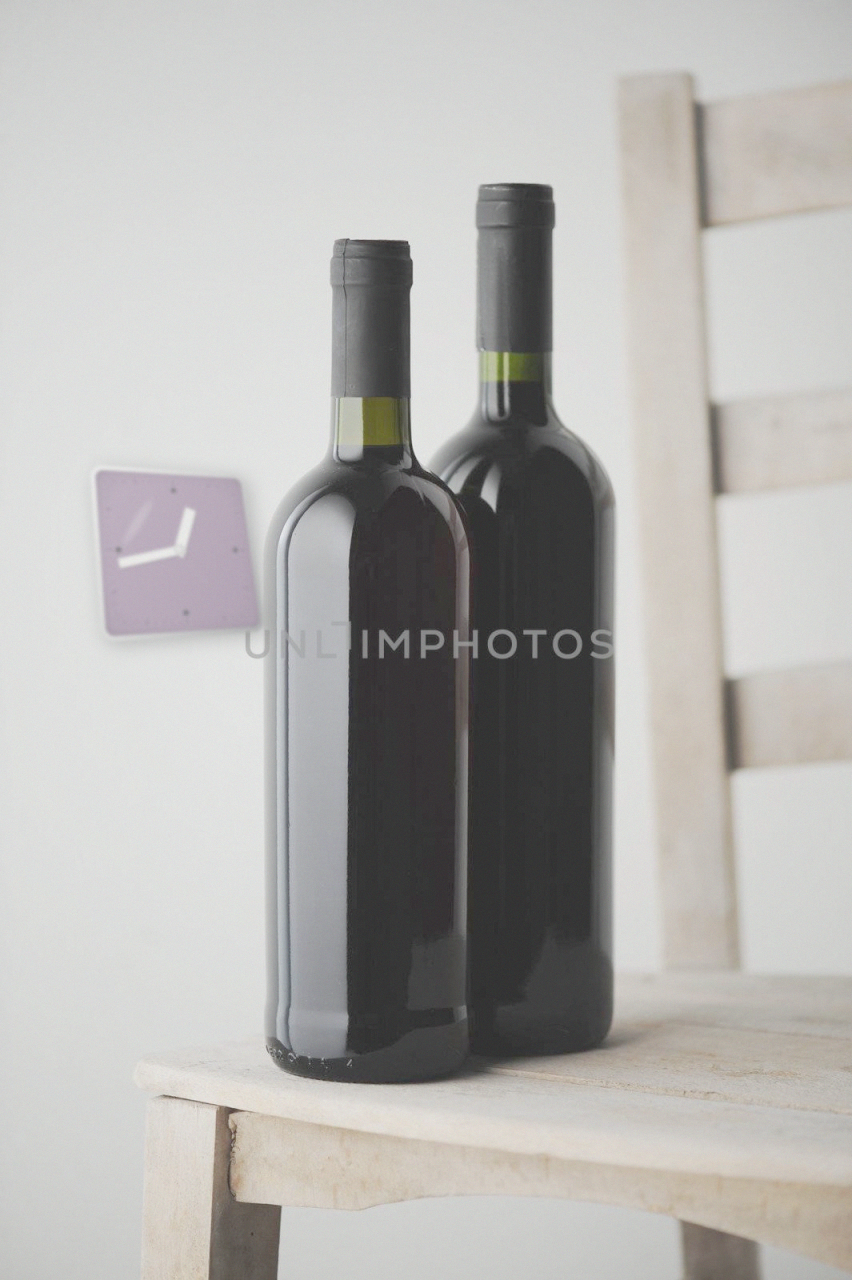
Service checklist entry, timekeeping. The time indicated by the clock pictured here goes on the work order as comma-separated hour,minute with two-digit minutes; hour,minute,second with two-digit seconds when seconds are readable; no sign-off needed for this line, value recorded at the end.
12,43
